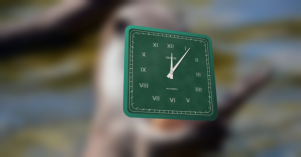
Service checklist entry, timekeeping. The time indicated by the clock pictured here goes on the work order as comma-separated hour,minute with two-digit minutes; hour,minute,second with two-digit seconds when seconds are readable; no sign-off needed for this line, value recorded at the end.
12,06
